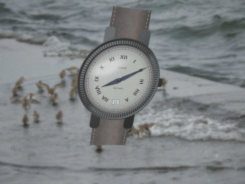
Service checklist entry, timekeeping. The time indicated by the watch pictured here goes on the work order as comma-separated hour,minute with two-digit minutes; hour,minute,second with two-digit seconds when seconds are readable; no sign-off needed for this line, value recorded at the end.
8,10
